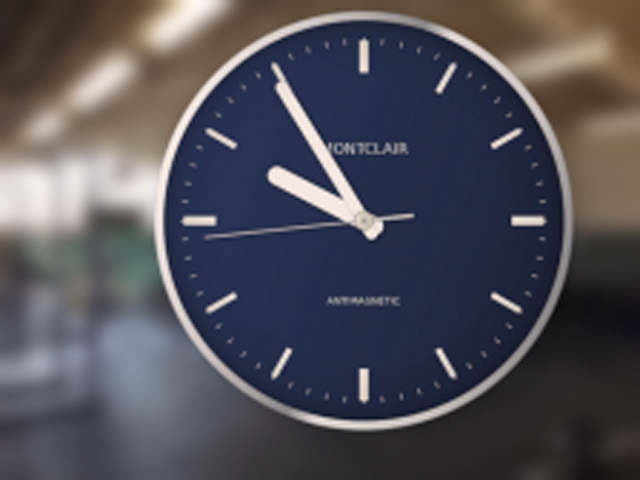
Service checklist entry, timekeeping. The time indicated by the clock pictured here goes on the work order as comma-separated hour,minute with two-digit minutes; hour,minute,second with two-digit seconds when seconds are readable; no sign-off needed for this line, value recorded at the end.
9,54,44
